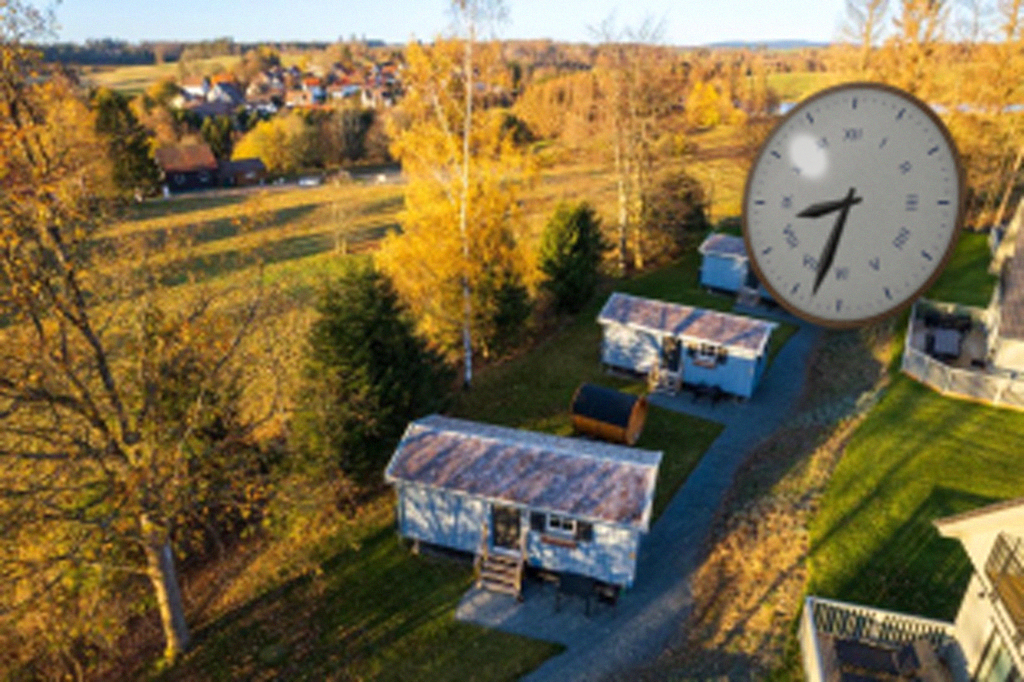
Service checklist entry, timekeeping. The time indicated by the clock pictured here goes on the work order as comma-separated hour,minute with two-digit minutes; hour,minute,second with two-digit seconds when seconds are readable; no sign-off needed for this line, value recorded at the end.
8,33
